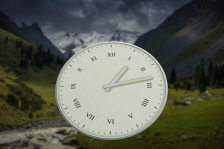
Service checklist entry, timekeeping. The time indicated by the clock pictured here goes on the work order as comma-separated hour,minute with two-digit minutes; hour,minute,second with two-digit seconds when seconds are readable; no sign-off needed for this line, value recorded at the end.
1,13
